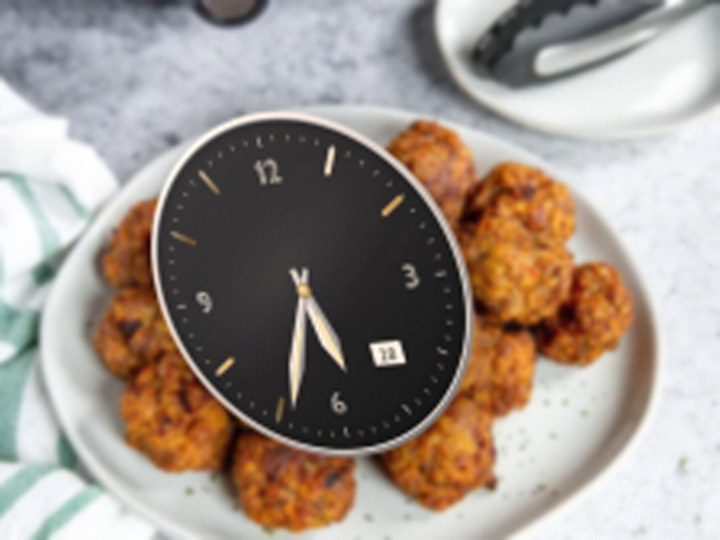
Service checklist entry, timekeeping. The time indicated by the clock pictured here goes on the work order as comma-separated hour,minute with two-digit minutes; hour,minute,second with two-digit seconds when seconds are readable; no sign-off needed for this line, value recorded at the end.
5,34
